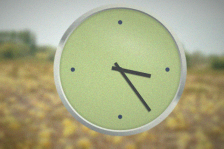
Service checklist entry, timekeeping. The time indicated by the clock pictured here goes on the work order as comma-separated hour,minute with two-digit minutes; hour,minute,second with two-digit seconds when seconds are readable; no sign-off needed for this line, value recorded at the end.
3,24
